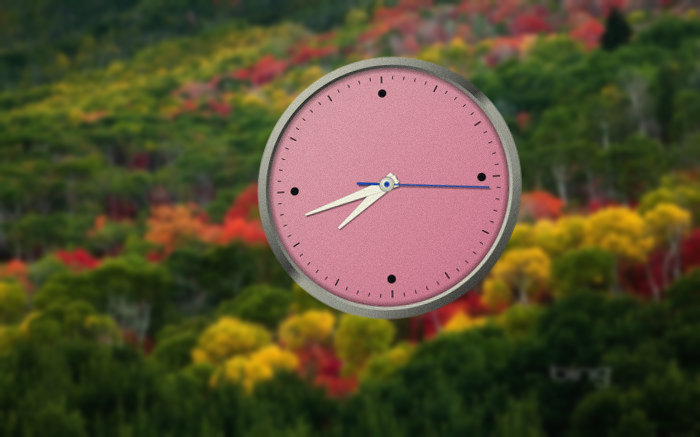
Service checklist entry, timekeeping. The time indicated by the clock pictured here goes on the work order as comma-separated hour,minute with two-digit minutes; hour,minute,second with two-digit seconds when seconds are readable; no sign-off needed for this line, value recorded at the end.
7,42,16
